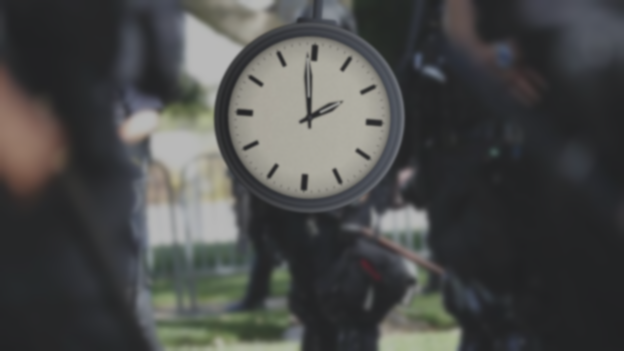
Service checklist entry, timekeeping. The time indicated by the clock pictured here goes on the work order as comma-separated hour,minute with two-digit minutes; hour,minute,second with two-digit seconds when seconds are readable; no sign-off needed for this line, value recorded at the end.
1,59
